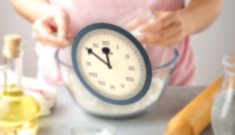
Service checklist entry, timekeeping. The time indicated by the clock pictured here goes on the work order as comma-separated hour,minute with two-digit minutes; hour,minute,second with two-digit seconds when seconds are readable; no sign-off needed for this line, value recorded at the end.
11,51
